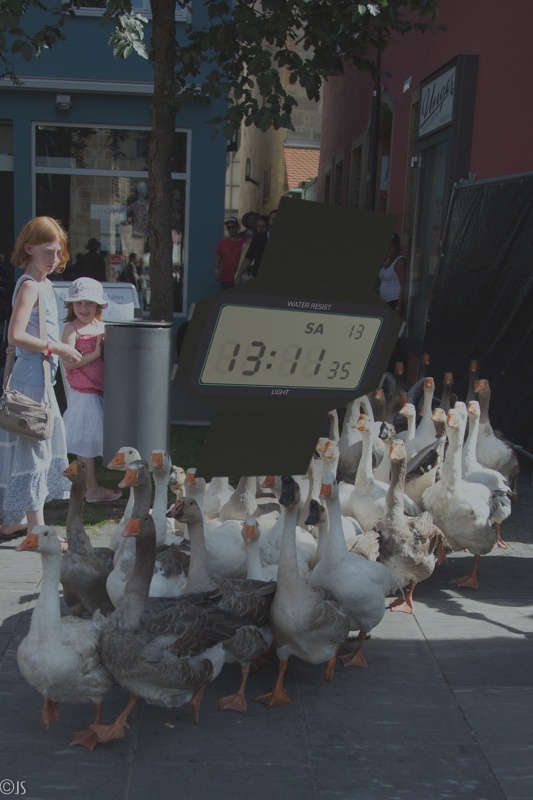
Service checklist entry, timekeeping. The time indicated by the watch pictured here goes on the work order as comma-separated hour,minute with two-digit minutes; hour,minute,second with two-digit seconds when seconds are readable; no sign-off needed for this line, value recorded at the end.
13,11,35
